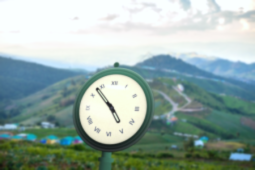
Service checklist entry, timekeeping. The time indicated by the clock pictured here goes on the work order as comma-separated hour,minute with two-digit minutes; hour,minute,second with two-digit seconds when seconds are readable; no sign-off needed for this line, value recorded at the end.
4,53
